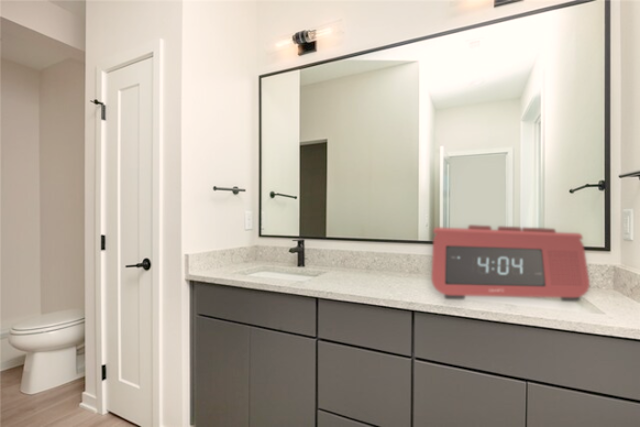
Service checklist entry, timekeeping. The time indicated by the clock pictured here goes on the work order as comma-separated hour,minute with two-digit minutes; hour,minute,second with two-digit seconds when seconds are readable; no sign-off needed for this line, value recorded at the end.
4,04
